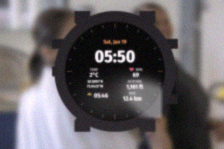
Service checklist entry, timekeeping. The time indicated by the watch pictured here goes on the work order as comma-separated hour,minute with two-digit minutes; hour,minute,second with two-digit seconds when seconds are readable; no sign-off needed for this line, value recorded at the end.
5,50
